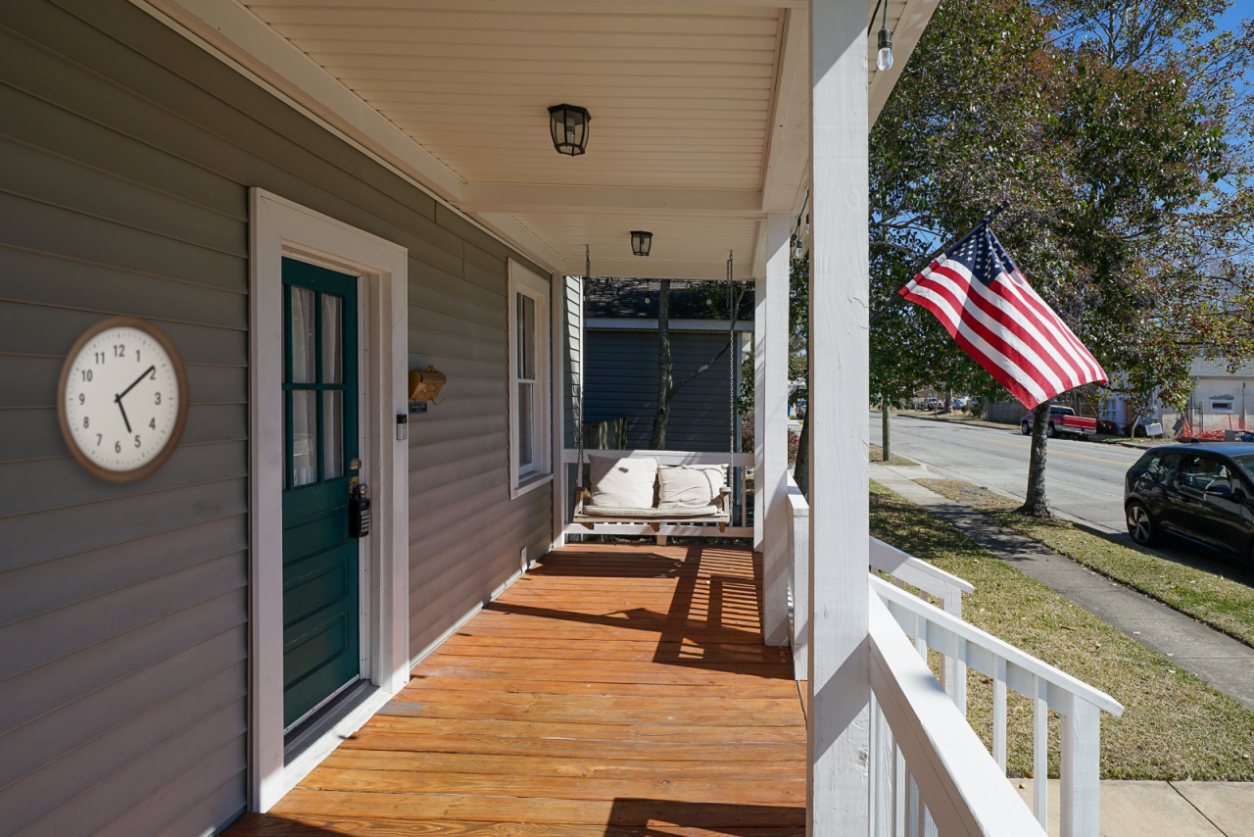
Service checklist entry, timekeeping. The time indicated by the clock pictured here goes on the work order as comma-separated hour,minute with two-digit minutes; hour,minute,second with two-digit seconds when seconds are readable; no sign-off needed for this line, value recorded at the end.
5,09
